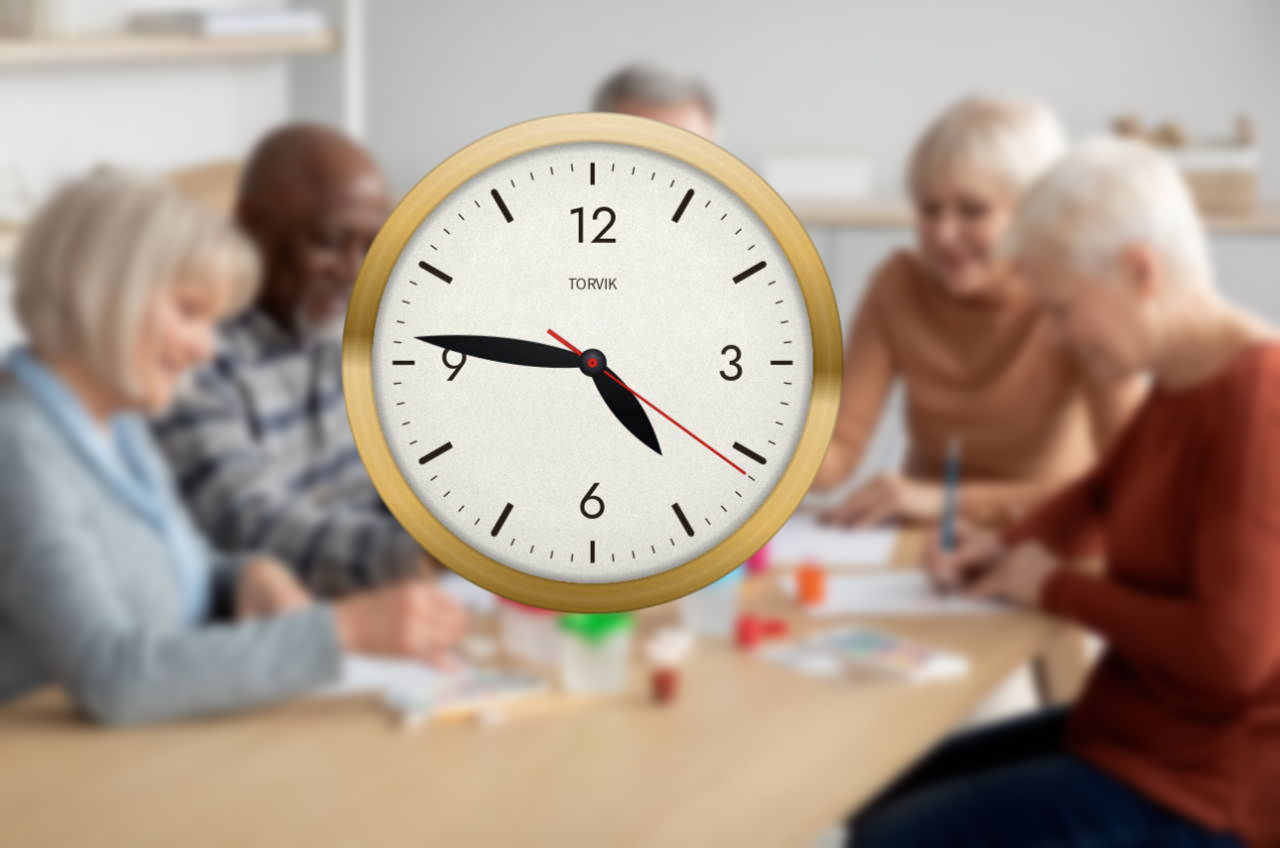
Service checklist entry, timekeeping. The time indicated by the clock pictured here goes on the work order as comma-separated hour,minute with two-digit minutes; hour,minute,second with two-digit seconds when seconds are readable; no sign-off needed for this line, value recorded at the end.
4,46,21
